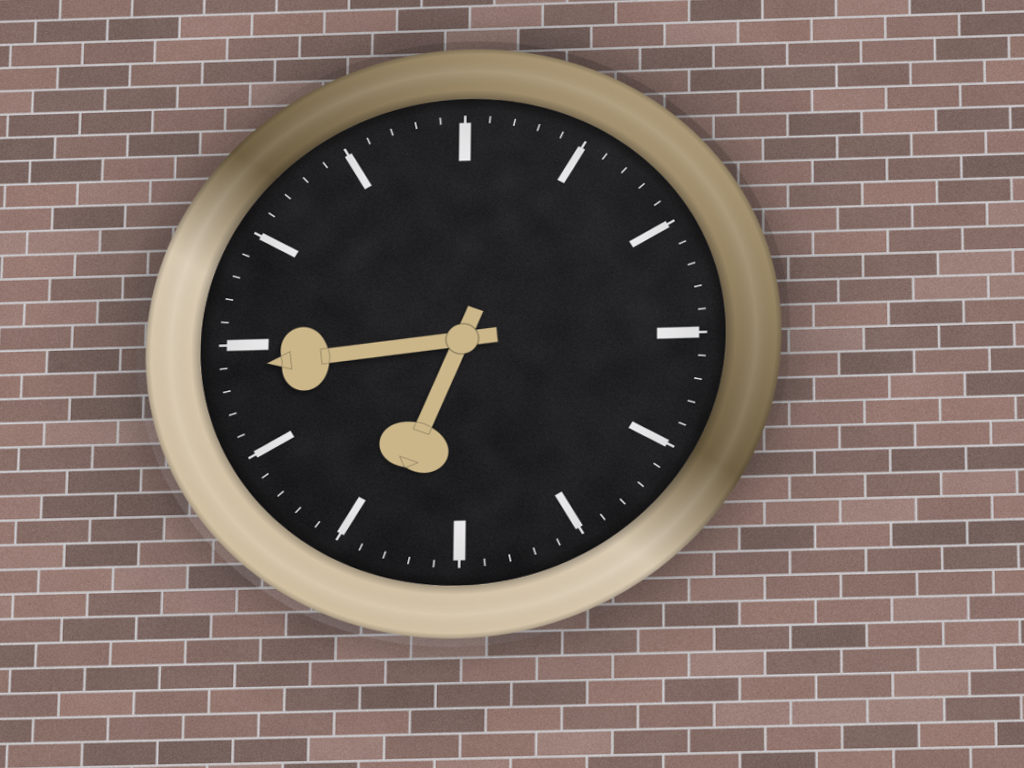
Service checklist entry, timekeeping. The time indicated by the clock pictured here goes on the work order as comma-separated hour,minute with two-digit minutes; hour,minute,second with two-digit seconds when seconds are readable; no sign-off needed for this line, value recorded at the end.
6,44
